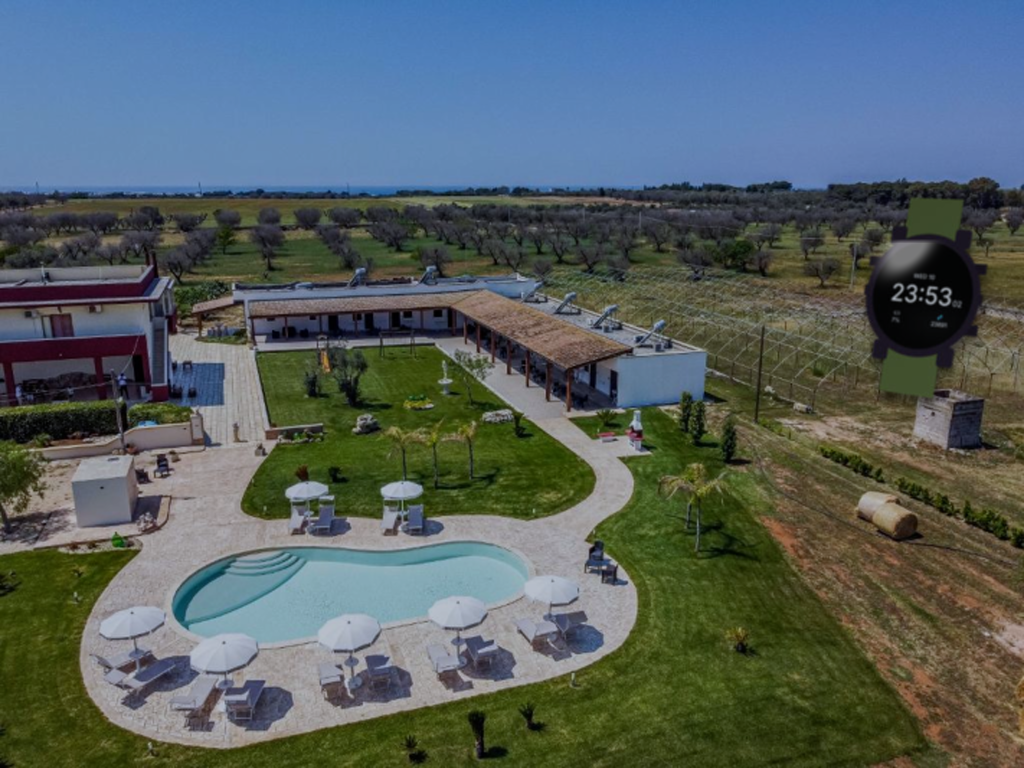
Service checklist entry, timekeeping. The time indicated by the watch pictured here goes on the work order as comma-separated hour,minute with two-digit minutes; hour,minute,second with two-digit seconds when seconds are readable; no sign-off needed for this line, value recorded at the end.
23,53
